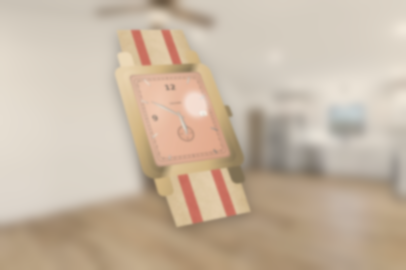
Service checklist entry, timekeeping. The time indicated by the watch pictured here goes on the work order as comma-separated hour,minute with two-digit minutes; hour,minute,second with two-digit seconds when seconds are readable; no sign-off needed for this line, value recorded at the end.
5,51
